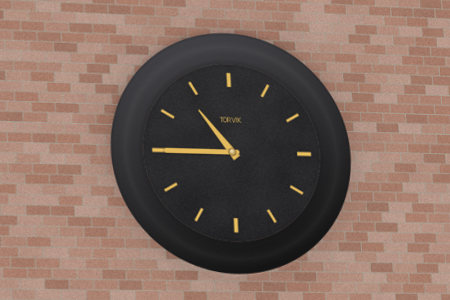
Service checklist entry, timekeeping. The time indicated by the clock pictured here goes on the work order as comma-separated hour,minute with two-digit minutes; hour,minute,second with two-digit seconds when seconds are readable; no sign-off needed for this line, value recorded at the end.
10,45
